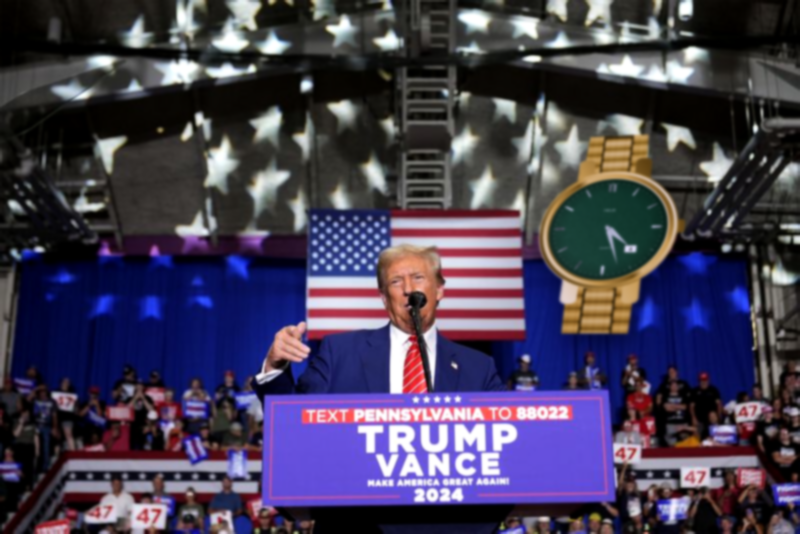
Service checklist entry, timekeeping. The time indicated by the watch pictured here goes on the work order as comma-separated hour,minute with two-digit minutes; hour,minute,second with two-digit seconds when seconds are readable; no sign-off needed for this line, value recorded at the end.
4,27
